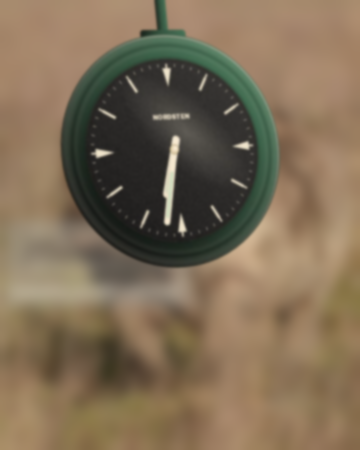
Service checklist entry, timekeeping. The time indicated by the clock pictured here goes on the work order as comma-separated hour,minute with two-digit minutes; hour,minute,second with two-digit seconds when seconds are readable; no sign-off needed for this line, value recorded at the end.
6,32
